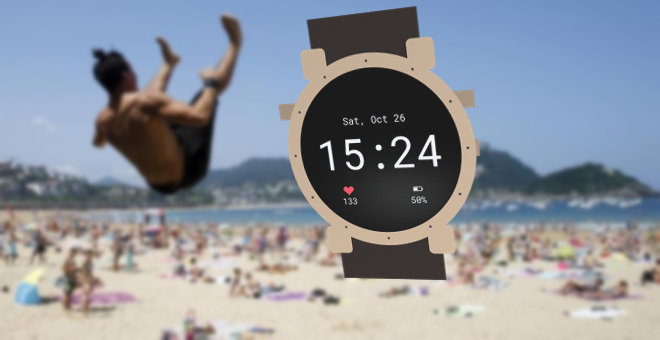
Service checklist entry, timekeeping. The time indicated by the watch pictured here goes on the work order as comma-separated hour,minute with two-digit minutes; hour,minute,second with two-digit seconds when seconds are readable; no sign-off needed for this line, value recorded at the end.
15,24
